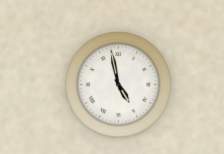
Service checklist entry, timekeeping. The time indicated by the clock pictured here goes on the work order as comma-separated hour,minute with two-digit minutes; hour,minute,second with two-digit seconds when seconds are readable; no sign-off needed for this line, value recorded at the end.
4,58
